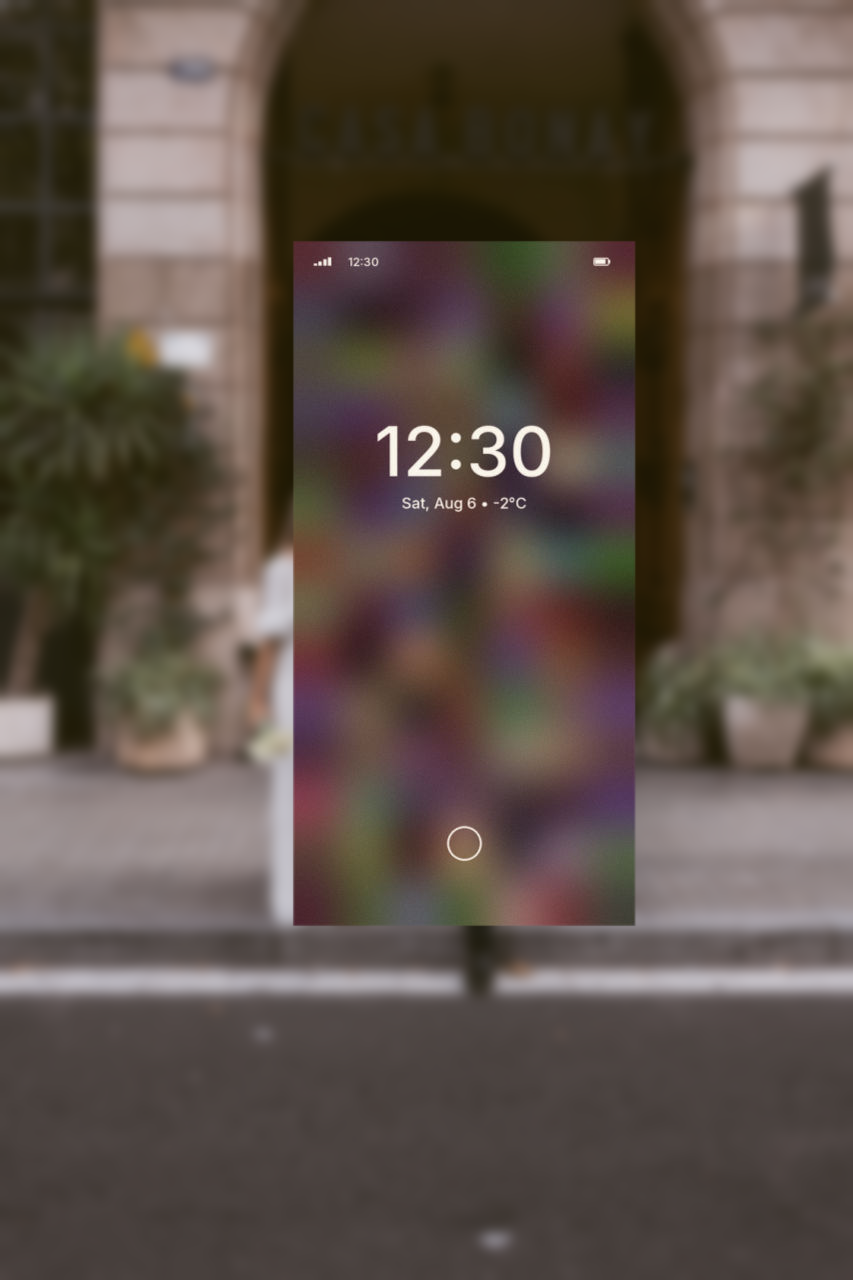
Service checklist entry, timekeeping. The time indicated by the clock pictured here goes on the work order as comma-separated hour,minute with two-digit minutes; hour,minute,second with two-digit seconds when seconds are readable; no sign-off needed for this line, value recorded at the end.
12,30
